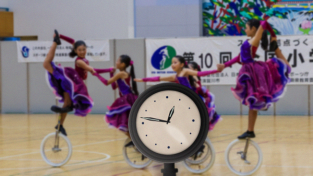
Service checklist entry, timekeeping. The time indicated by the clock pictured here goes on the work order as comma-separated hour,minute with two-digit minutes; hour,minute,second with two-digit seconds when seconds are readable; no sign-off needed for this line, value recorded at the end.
12,47
